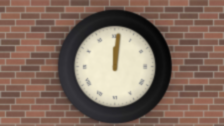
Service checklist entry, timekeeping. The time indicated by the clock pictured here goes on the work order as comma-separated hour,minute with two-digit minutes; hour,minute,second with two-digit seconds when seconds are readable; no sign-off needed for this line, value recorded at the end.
12,01
